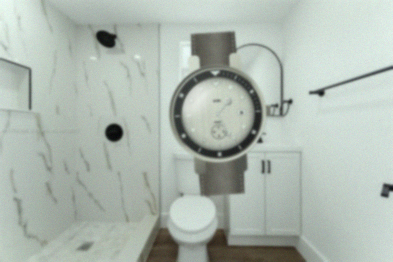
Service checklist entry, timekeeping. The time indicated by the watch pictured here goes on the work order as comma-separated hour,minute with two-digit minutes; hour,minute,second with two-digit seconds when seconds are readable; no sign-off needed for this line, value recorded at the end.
1,26
